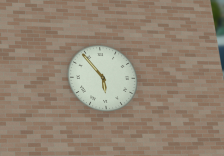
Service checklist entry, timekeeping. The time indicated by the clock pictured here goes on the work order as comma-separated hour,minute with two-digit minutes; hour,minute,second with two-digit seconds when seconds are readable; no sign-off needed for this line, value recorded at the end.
5,54
